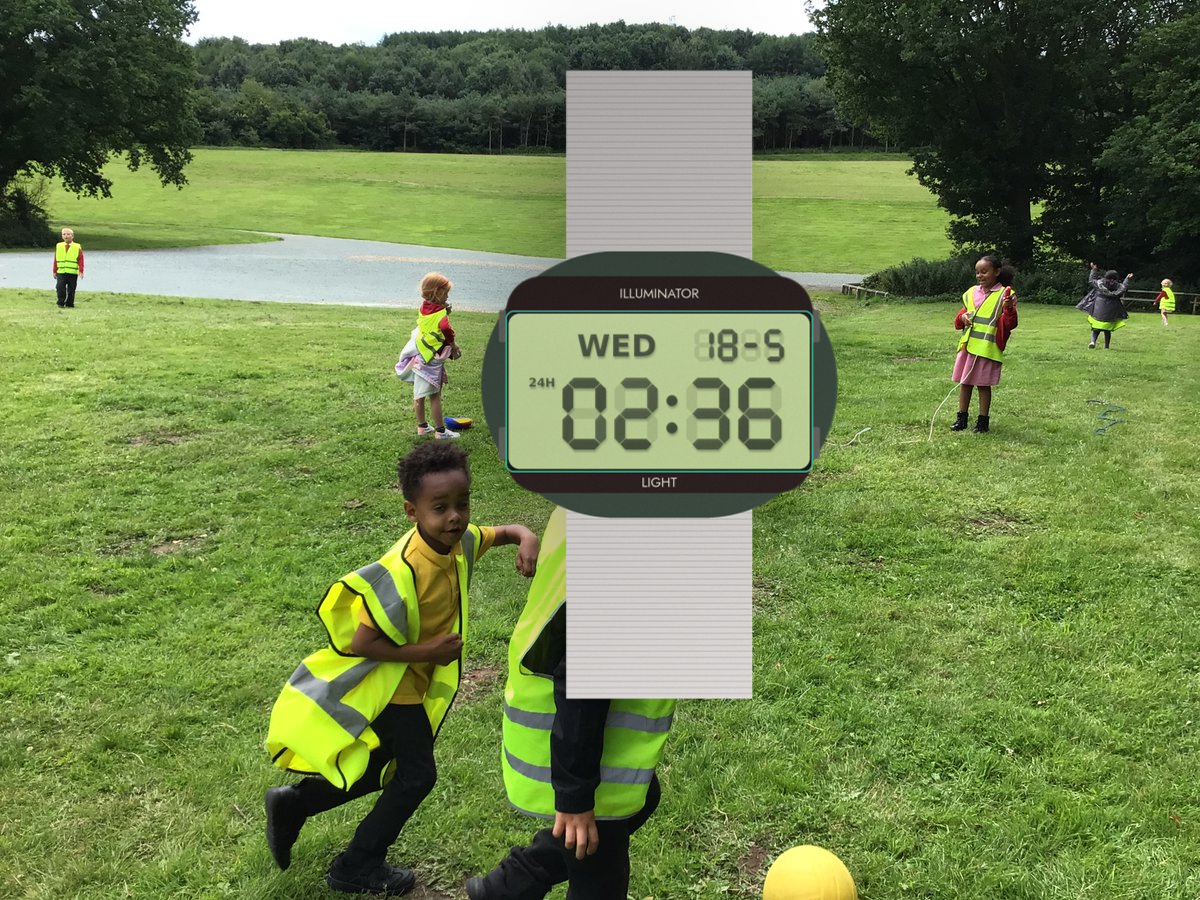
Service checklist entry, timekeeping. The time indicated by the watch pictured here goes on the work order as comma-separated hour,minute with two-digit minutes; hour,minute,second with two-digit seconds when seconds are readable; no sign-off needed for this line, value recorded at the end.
2,36
